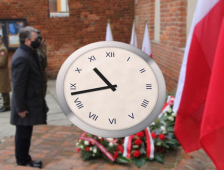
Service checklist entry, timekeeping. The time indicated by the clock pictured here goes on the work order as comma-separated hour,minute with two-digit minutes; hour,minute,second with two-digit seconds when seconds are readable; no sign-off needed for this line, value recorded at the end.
10,43
